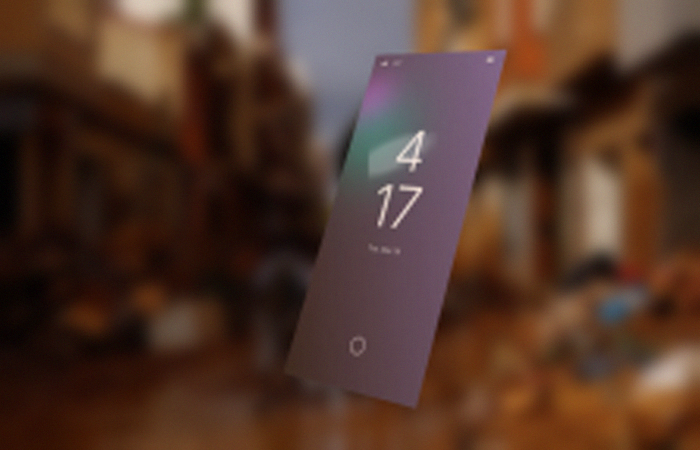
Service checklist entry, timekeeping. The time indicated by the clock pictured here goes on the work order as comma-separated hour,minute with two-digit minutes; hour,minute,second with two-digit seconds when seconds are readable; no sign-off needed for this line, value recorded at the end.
4,17
